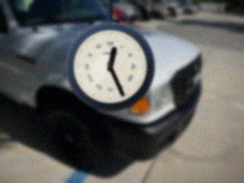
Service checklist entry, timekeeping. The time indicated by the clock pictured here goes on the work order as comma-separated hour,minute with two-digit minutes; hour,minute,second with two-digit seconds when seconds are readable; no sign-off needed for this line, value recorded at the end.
12,26
